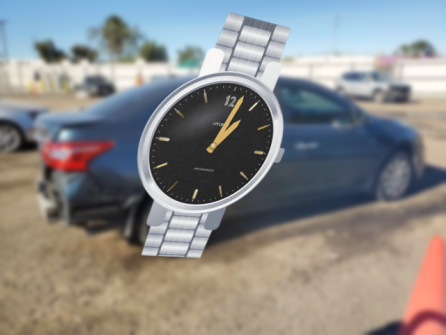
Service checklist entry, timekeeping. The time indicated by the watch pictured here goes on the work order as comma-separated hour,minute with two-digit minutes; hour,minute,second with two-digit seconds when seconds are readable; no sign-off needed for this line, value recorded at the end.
1,02
